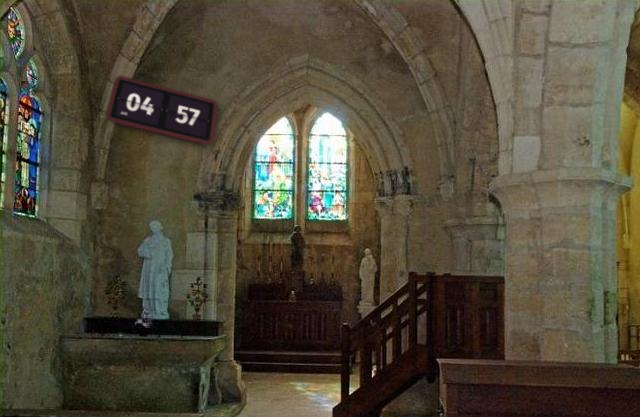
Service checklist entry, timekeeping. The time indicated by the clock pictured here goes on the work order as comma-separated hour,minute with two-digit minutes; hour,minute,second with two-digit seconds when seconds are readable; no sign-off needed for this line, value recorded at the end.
4,57
